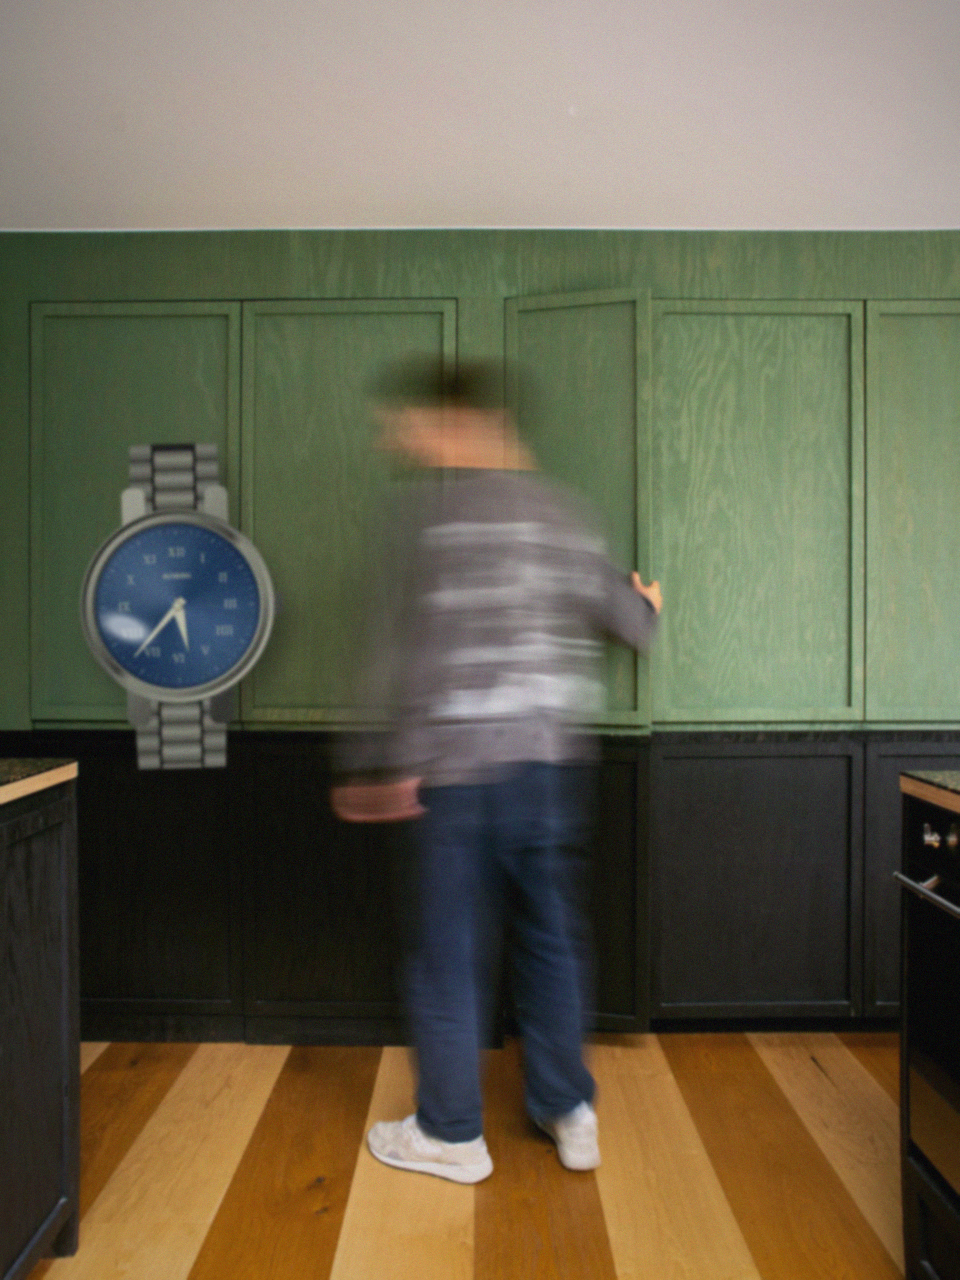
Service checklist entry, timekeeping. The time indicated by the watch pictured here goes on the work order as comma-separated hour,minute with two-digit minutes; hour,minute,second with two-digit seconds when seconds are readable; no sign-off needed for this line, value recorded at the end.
5,37
